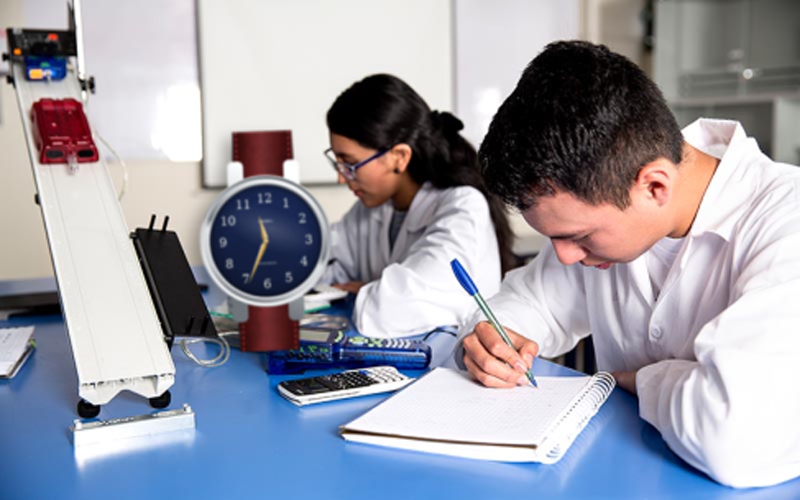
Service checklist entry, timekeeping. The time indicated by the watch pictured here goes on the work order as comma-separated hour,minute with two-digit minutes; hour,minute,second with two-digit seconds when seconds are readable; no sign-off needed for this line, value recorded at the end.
11,34
